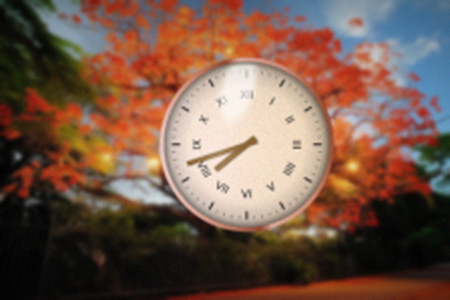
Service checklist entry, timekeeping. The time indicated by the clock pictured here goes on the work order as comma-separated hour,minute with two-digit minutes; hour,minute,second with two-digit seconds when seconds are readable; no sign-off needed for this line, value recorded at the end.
7,42
